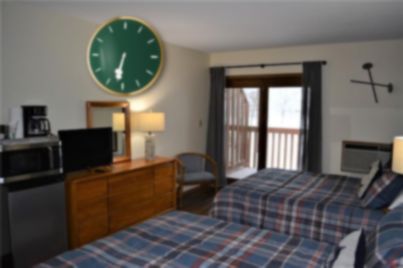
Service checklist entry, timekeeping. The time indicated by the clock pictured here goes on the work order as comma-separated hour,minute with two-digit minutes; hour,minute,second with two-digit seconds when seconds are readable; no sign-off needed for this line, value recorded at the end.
6,32
